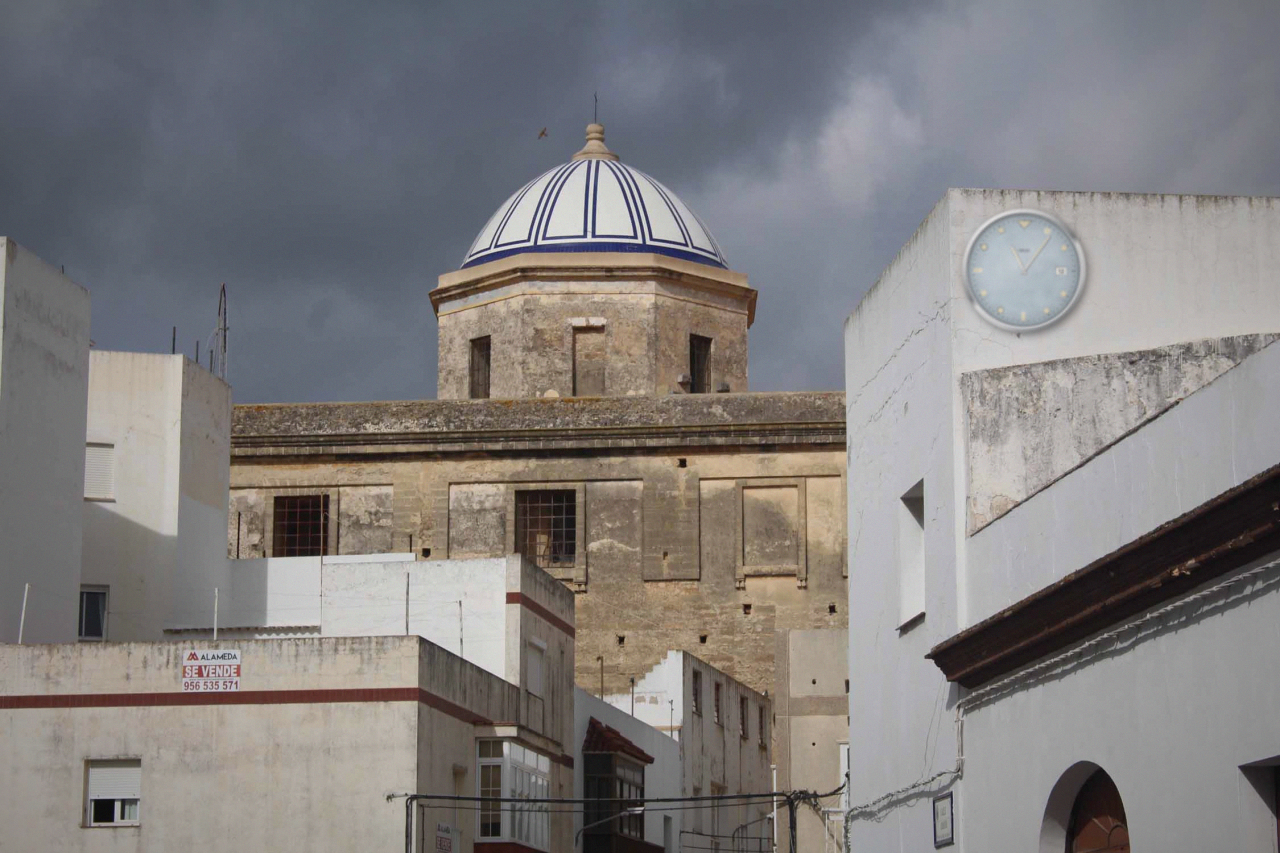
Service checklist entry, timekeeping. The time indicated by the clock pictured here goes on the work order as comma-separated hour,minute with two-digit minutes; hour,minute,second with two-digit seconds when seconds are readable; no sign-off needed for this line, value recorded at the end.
11,06
